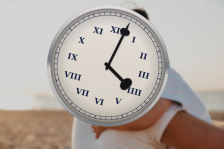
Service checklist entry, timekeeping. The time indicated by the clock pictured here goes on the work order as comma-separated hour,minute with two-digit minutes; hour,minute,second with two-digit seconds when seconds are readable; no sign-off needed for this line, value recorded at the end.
4,02
